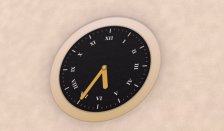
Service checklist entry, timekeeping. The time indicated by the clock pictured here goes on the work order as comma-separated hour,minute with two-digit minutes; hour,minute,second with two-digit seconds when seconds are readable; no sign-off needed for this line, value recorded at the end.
5,35
